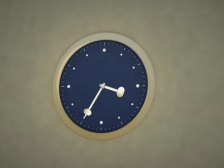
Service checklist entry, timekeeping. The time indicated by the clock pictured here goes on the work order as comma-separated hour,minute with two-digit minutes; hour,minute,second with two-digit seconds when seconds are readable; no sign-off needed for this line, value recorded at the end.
3,35
